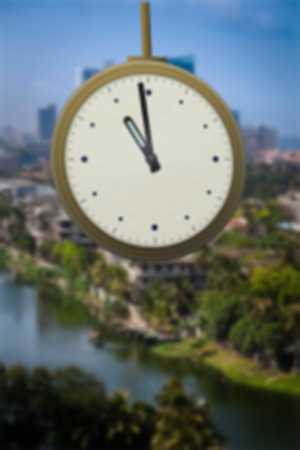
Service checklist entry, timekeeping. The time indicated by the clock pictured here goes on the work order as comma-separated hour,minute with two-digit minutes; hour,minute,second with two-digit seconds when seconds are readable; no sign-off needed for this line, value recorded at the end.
10,59
